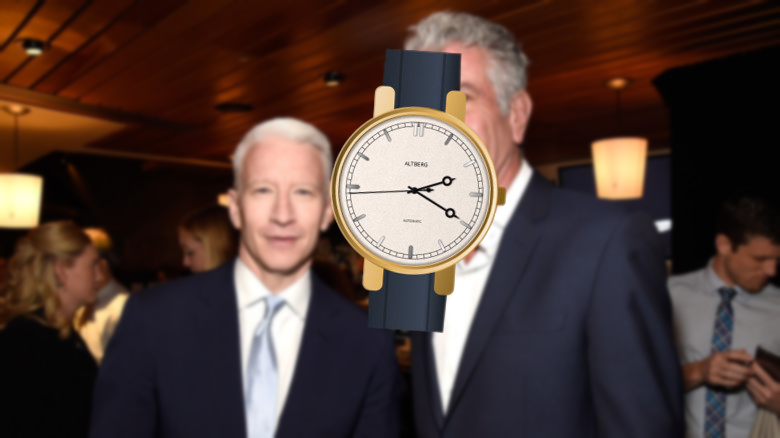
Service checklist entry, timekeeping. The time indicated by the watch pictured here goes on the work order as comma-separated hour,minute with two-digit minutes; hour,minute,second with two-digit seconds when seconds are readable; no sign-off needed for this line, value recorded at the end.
2,19,44
